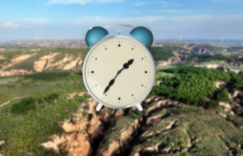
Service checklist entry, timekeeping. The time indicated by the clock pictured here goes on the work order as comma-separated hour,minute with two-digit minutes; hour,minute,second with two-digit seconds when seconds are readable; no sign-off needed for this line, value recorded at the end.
1,36
